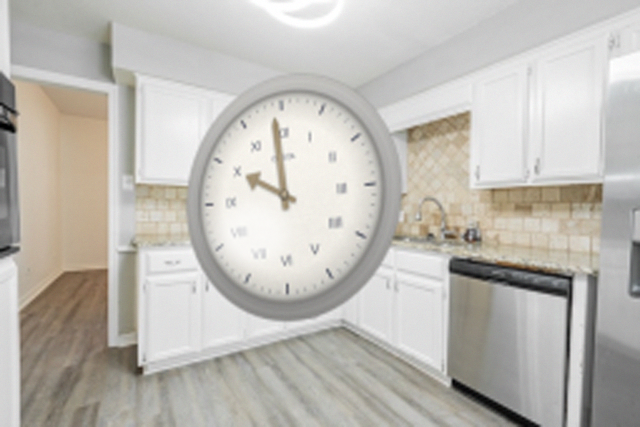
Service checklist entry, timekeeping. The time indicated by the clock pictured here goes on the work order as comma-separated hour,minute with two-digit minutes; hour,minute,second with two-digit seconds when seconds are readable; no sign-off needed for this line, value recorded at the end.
9,59
